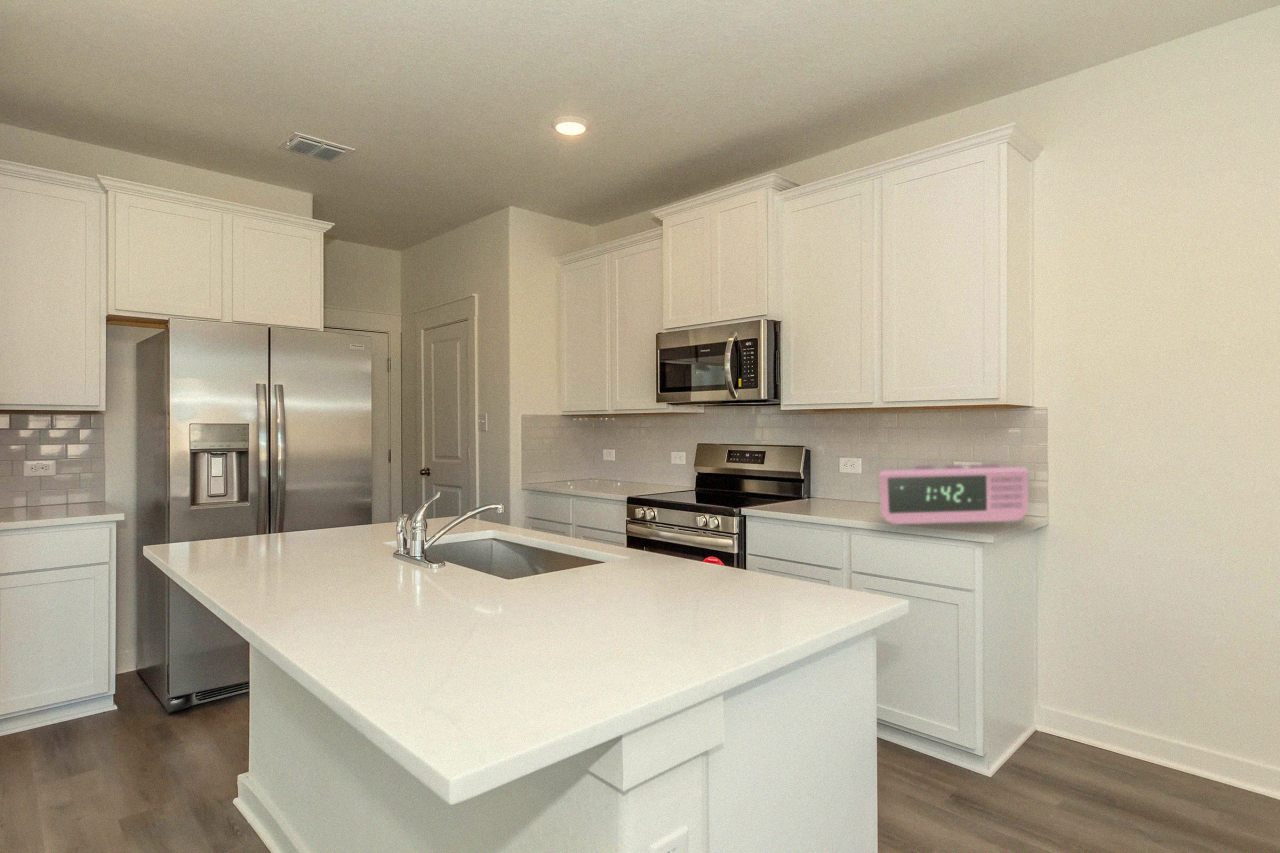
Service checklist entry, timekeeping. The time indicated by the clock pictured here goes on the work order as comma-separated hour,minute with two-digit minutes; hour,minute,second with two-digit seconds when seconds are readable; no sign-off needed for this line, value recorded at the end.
1,42
